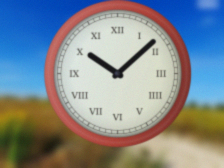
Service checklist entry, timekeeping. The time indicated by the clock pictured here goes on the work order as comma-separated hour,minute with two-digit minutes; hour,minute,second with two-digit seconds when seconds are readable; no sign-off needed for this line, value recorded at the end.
10,08
